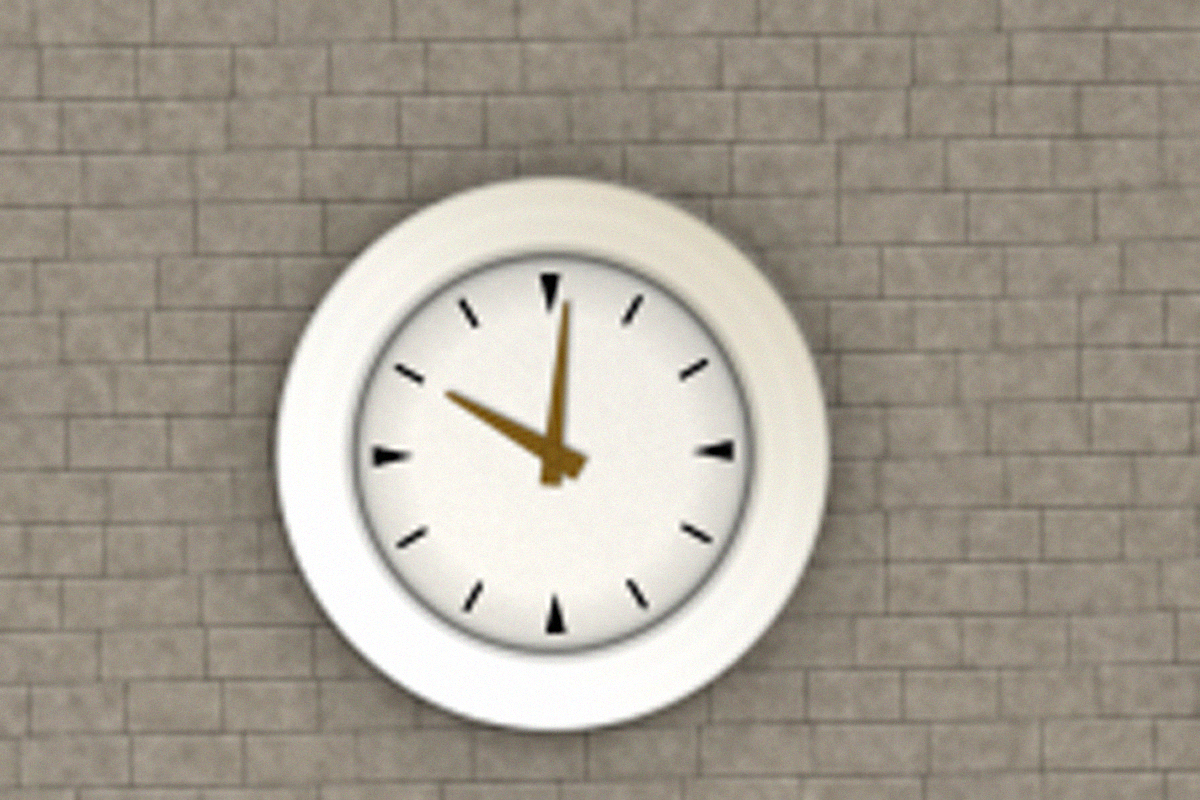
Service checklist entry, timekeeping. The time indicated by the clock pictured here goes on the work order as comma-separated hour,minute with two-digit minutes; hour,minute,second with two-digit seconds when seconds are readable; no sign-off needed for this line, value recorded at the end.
10,01
